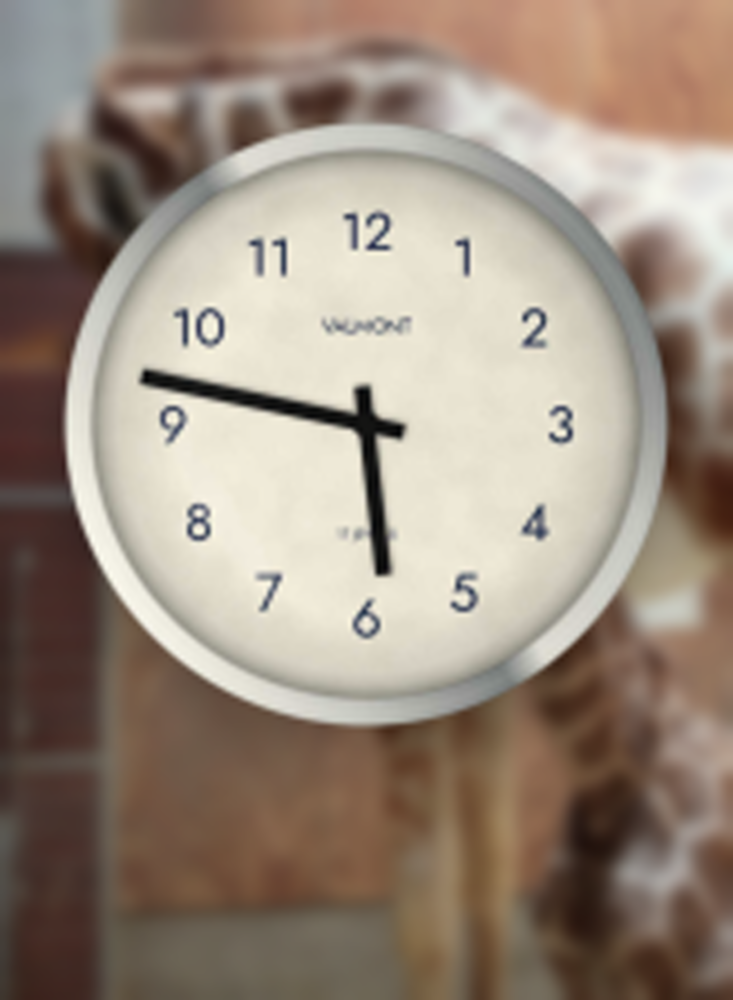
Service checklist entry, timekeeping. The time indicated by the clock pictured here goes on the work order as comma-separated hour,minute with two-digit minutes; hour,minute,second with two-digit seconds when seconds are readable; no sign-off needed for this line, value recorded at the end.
5,47
